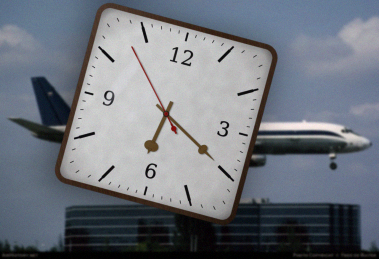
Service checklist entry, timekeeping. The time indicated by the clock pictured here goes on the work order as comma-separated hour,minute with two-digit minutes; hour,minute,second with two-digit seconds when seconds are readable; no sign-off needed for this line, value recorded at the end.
6,19,53
